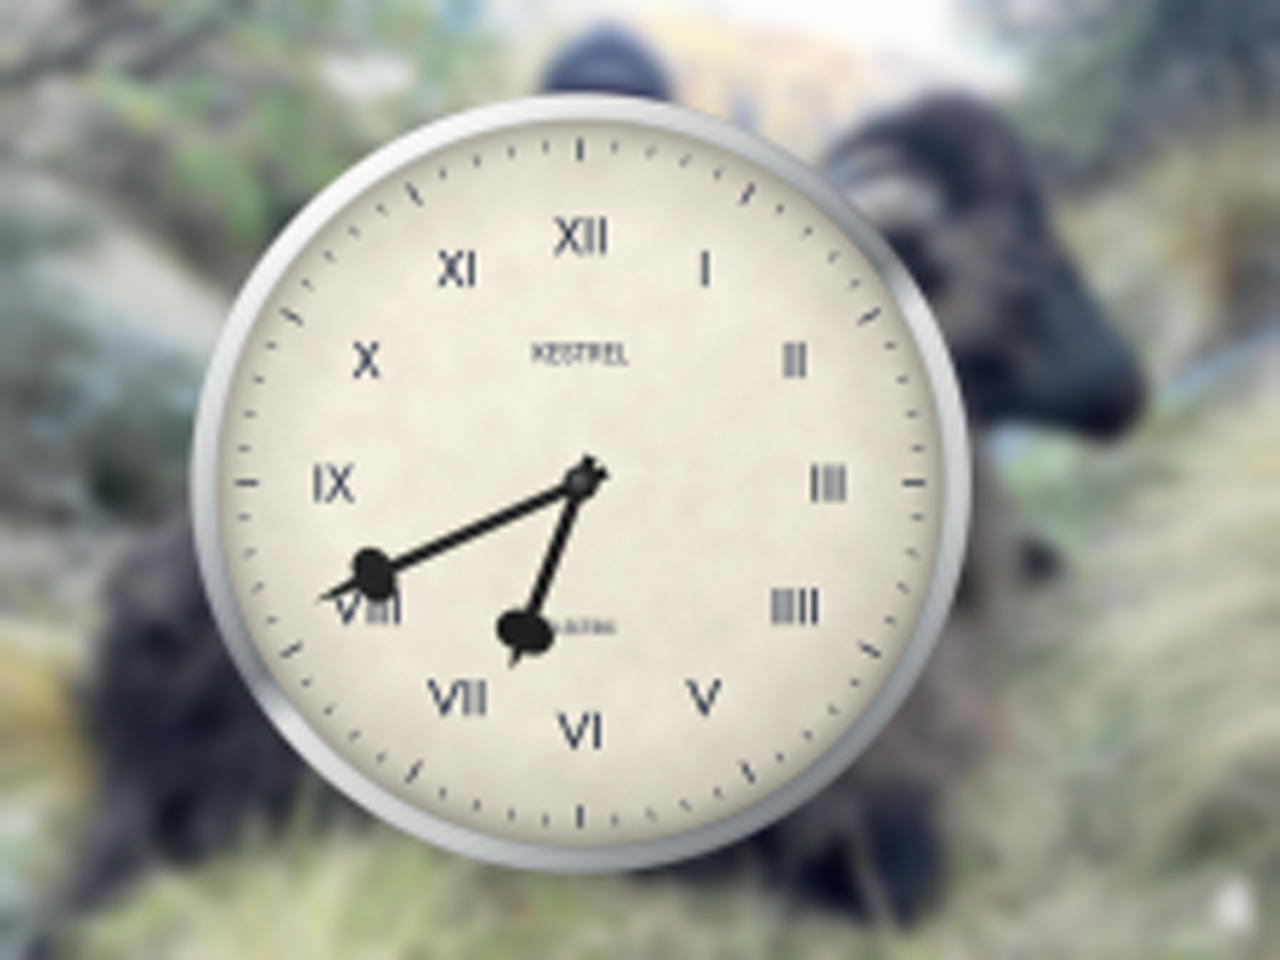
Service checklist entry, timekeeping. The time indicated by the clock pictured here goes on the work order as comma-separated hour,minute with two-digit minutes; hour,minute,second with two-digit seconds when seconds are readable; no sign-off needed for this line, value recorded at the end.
6,41
